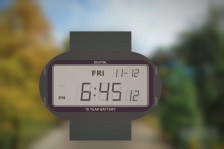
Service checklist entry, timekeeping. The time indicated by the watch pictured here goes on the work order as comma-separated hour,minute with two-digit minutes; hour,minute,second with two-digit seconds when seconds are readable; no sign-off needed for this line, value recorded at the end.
6,45,12
